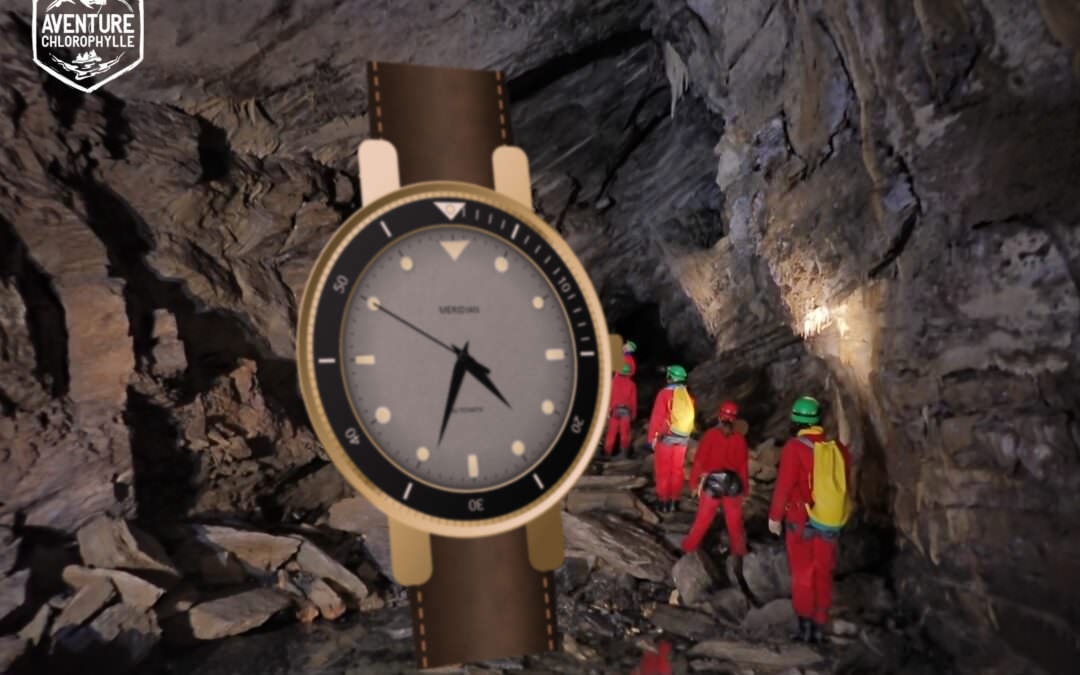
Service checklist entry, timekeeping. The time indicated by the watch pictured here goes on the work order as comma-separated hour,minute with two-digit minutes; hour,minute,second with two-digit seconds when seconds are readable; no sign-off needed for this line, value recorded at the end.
4,33,50
